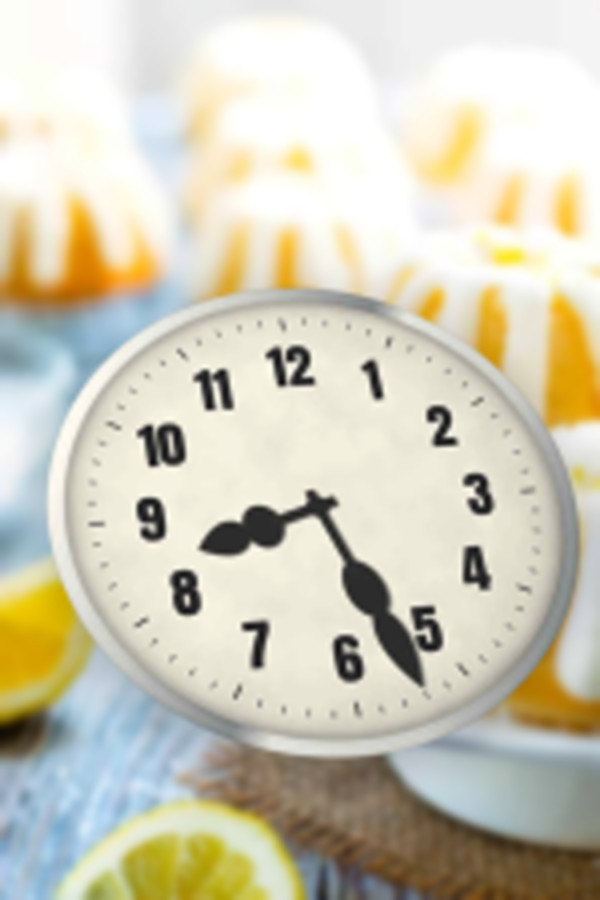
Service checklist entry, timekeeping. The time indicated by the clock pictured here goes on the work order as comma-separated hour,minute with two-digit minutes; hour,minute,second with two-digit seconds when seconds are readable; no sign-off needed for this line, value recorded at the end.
8,27
